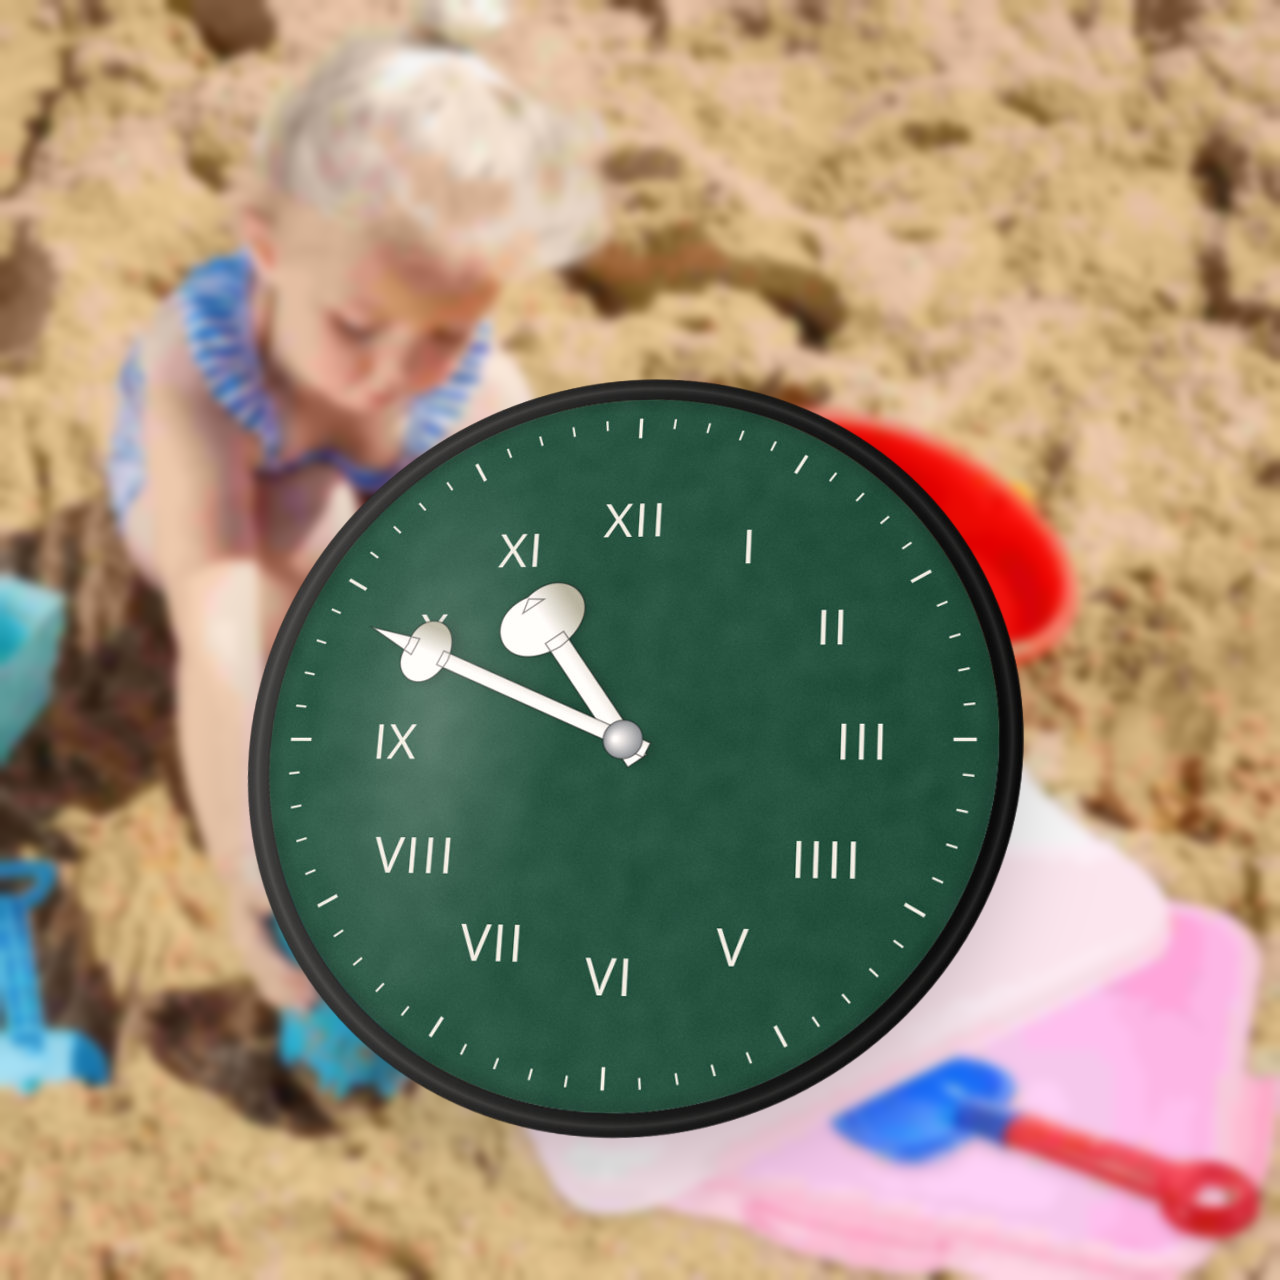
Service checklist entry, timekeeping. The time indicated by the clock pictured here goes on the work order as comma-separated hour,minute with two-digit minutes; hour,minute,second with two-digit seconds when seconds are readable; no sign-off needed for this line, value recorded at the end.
10,49
